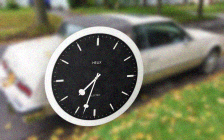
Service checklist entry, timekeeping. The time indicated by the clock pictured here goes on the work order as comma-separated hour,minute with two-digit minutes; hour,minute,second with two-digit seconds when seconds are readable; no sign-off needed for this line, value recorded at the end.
7,33
